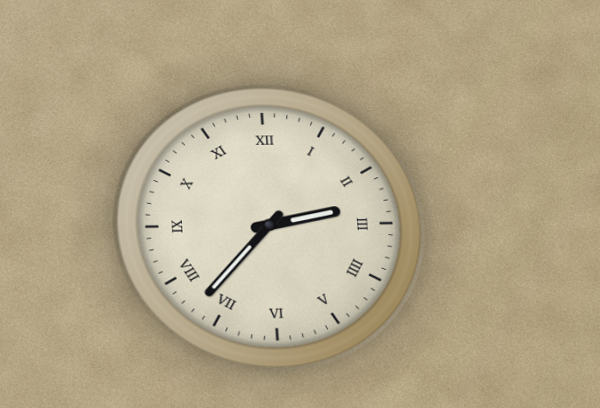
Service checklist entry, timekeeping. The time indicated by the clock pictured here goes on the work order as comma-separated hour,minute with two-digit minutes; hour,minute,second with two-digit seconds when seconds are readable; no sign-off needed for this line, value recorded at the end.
2,37
